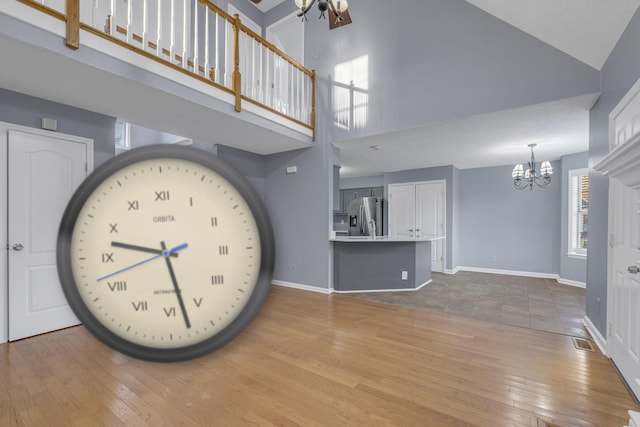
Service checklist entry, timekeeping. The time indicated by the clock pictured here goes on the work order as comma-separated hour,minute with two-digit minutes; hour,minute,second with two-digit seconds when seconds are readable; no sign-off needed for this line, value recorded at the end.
9,27,42
